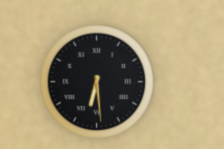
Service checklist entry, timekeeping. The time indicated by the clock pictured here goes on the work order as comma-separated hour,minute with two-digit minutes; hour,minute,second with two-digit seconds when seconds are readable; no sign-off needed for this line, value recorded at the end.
6,29
